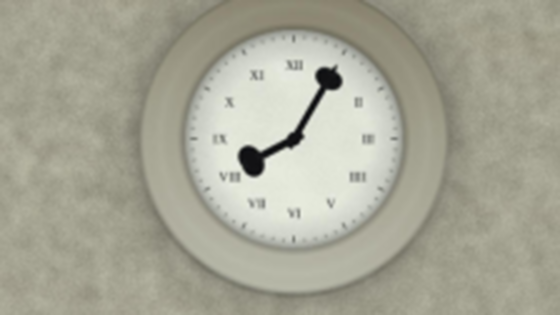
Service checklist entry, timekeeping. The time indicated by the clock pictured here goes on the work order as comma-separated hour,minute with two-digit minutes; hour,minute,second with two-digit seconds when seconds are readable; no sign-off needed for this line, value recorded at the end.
8,05
